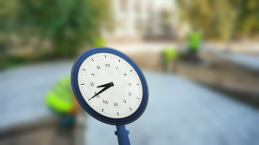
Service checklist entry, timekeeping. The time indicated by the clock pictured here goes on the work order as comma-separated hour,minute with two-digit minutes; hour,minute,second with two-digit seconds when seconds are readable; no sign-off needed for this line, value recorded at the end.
8,40
